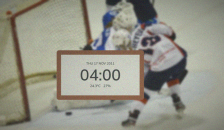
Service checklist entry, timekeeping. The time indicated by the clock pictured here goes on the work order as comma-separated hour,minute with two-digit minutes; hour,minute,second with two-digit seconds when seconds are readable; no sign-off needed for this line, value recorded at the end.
4,00
